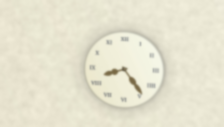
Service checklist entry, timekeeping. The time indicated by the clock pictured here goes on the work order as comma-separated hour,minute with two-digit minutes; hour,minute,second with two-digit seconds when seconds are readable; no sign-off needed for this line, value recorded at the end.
8,24
